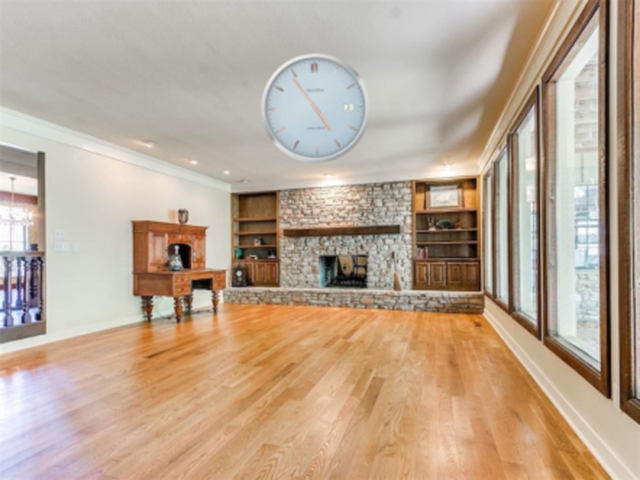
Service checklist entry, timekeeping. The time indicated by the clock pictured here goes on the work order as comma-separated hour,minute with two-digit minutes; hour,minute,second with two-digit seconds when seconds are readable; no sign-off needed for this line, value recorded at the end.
4,54
